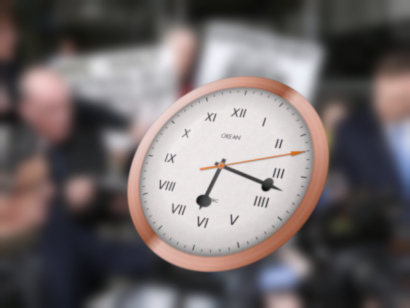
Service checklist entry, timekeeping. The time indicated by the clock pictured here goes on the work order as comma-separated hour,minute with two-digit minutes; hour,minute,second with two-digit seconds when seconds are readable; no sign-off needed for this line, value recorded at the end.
6,17,12
